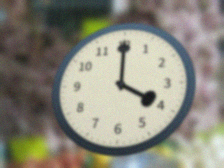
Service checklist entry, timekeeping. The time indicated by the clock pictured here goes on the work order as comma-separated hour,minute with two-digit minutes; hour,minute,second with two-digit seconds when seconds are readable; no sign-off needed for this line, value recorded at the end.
4,00
